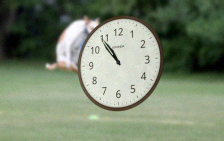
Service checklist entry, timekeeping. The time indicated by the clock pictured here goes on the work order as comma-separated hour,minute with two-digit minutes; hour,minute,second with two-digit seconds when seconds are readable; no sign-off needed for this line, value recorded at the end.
10,54
